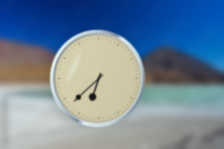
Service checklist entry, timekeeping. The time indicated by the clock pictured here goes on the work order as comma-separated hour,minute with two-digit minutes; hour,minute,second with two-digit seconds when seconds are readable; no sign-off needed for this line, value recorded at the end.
6,38
